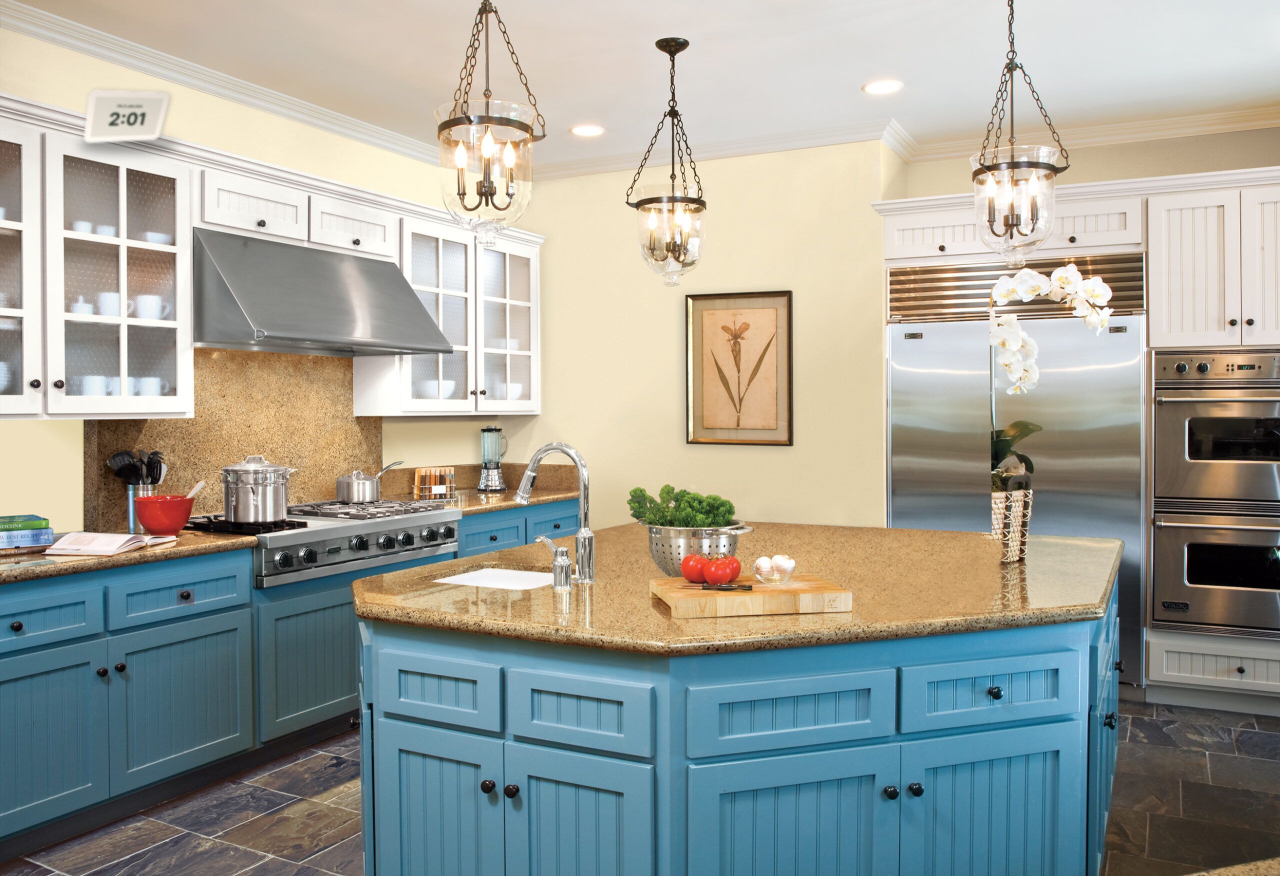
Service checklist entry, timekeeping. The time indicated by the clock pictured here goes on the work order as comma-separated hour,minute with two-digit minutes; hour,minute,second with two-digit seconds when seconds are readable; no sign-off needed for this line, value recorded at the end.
2,01
